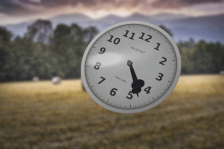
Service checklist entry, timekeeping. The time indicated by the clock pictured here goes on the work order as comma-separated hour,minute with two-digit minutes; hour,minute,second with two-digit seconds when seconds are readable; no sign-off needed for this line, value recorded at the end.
4,23
